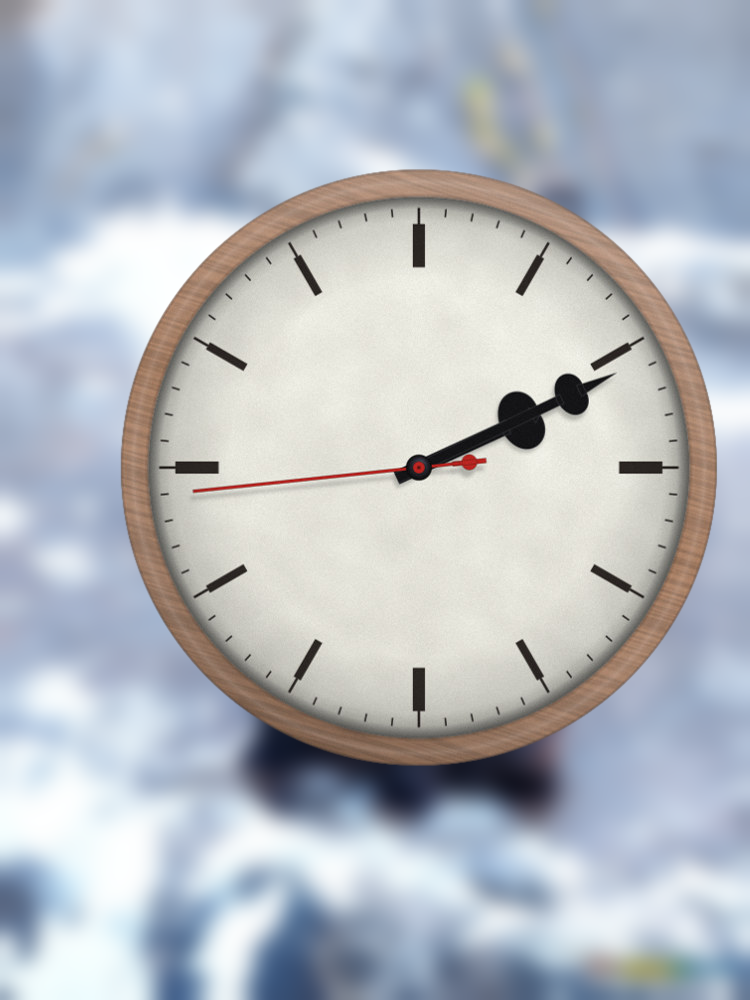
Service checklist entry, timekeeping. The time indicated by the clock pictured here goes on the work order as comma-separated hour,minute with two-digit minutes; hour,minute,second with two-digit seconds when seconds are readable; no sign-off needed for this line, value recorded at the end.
2,10,44
